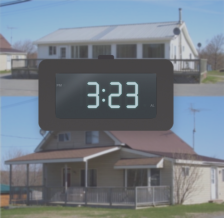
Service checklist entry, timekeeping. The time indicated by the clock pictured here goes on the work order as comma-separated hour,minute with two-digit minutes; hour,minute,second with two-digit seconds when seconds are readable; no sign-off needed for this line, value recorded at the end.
3,23
